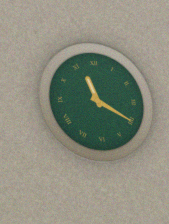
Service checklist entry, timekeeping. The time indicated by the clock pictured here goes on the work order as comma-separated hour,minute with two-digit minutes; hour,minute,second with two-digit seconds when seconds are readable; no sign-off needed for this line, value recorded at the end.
11,20
